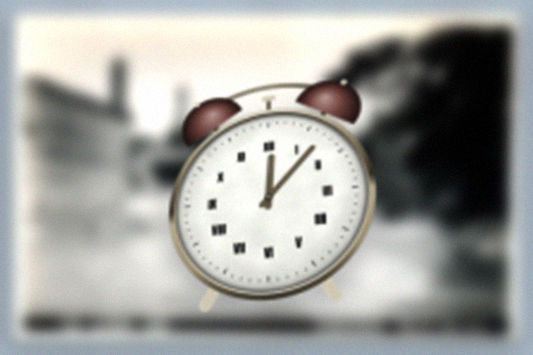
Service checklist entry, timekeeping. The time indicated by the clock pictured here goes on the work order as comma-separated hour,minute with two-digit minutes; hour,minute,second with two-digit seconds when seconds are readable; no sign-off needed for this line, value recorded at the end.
12,07
